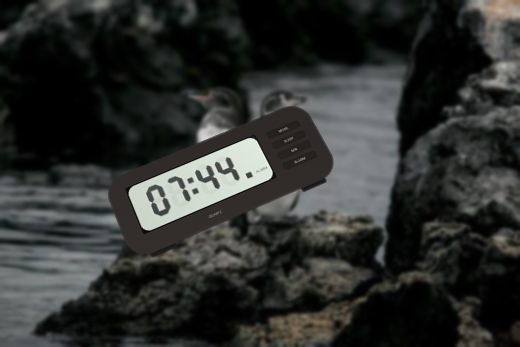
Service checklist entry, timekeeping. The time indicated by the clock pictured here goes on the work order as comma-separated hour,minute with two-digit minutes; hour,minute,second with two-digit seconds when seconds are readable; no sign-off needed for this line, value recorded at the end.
7,44
